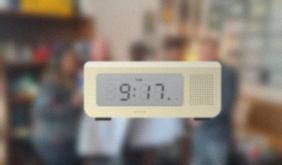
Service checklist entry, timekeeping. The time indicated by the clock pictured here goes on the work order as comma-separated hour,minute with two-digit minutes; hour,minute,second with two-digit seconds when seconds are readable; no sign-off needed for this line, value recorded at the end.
9,17
